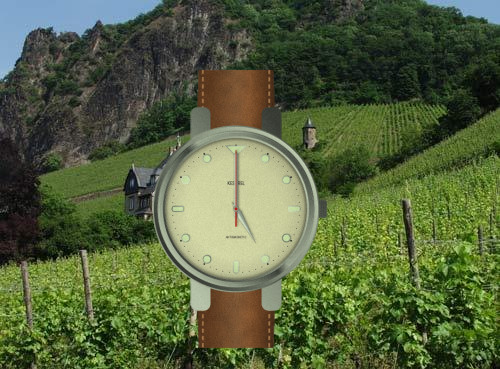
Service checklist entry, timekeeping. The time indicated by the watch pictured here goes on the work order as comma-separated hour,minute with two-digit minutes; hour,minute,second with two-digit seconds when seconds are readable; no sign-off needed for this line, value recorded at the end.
5,00,00
